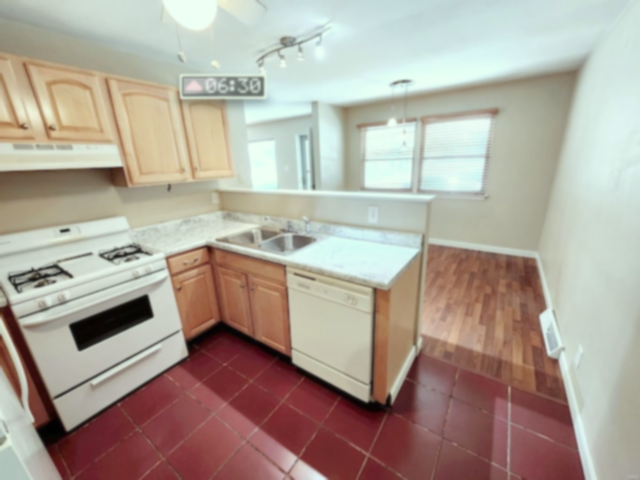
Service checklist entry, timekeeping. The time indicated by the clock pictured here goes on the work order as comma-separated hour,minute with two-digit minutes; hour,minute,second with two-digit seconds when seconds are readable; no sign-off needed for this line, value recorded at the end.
6,30
